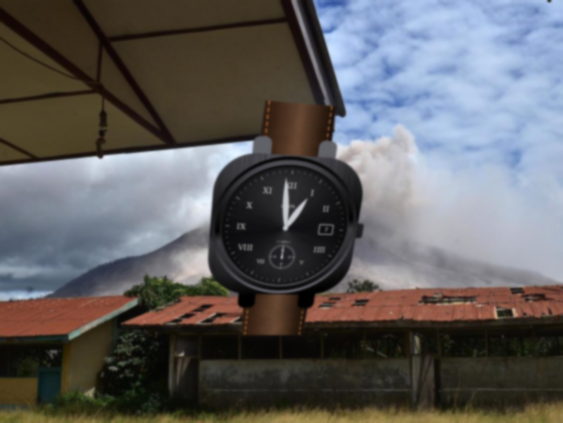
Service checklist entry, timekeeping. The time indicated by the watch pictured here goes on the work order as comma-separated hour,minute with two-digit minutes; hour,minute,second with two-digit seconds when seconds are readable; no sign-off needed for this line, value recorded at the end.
12,59
